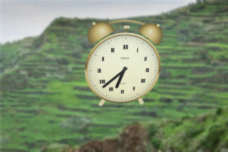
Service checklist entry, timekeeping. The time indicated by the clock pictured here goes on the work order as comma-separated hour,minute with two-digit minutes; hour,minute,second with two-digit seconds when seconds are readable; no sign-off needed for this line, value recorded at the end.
6,38
